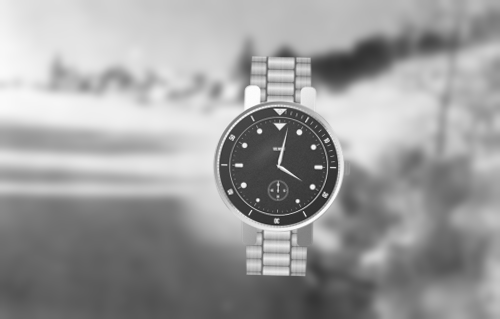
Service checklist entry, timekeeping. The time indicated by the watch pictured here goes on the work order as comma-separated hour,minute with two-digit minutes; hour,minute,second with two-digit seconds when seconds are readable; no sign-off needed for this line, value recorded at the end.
4,02
